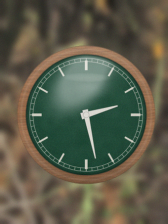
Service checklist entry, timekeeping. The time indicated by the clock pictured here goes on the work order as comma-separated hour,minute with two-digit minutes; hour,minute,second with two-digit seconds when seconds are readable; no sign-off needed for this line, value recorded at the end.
2,28
